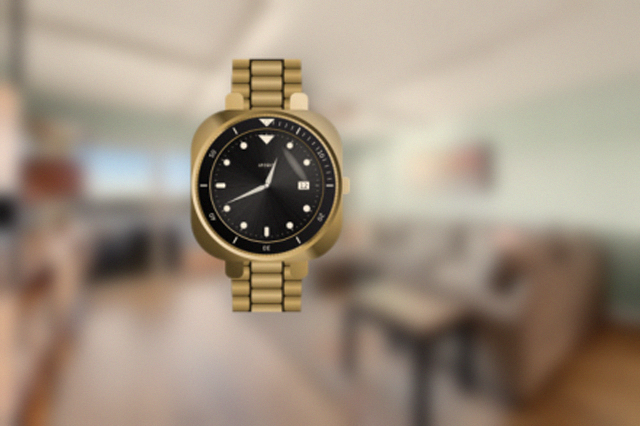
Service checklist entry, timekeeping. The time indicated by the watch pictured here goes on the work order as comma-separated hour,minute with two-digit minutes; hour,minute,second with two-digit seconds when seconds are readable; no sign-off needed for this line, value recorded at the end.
12,41
